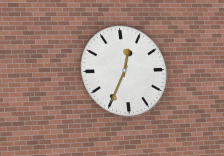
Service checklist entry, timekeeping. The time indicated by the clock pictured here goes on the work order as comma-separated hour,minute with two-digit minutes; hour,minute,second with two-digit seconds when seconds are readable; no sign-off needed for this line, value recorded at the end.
12,35
